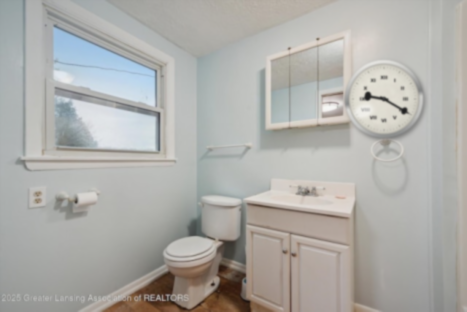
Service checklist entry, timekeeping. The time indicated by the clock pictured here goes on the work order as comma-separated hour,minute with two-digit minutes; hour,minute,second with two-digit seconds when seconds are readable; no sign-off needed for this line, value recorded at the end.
9,20
